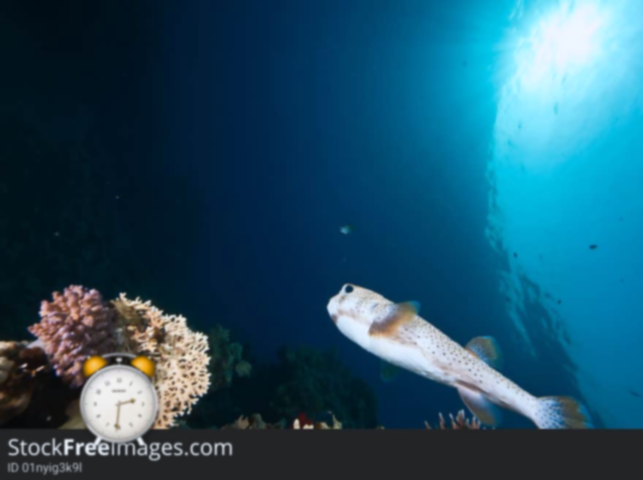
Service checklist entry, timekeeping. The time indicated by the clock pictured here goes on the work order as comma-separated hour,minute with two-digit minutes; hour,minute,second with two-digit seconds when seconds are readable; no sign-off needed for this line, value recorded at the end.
2,31
